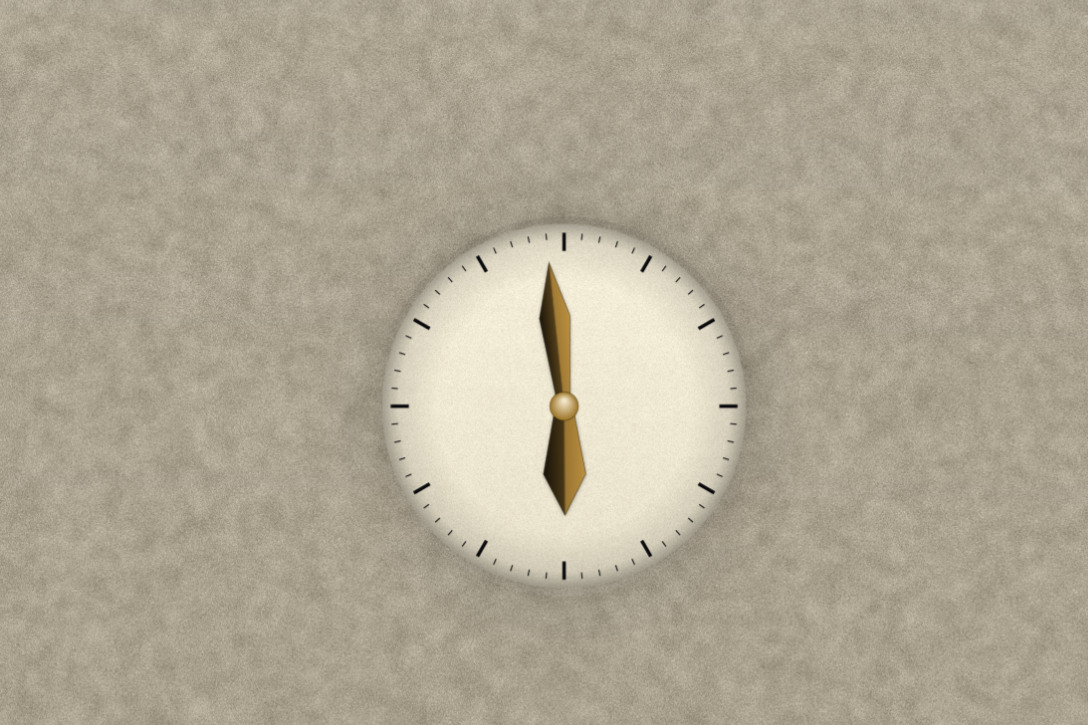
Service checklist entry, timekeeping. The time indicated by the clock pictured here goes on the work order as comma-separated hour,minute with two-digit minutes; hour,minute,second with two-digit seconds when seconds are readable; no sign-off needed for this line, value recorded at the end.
5,59
